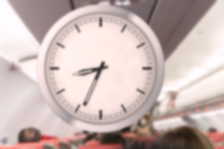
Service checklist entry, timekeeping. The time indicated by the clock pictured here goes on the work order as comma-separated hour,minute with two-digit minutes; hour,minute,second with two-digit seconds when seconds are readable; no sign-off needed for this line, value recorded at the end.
8,34
